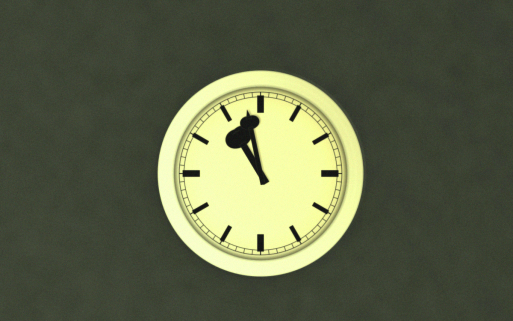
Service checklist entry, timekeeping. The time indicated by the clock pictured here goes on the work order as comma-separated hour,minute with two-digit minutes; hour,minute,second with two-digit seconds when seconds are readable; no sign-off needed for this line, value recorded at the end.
10,58
